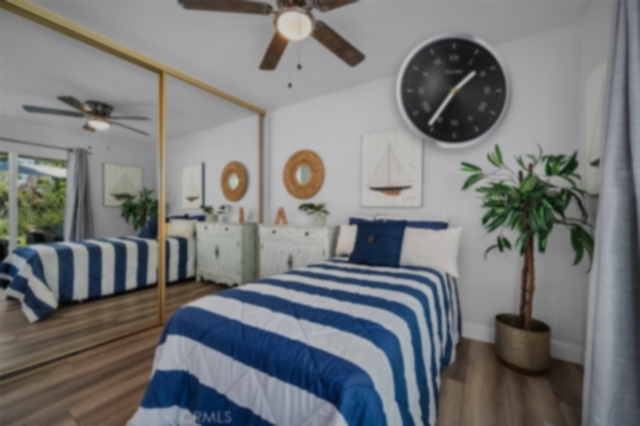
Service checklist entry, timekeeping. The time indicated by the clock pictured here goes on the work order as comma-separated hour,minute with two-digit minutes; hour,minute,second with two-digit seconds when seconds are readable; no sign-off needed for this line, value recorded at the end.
1,36
